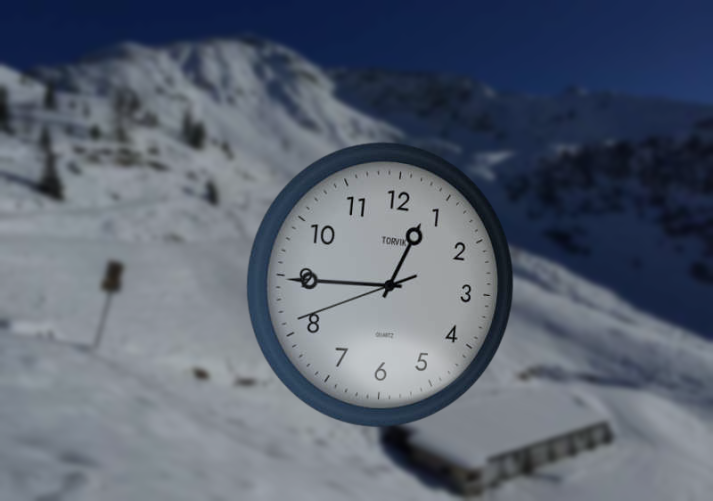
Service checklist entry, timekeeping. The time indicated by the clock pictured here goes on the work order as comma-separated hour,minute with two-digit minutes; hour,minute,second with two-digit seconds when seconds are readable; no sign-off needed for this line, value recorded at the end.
12,44,41
